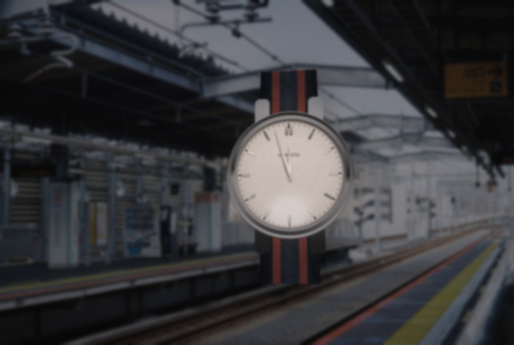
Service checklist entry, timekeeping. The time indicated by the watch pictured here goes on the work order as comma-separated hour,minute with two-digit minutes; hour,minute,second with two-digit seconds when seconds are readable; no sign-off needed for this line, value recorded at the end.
11,57
